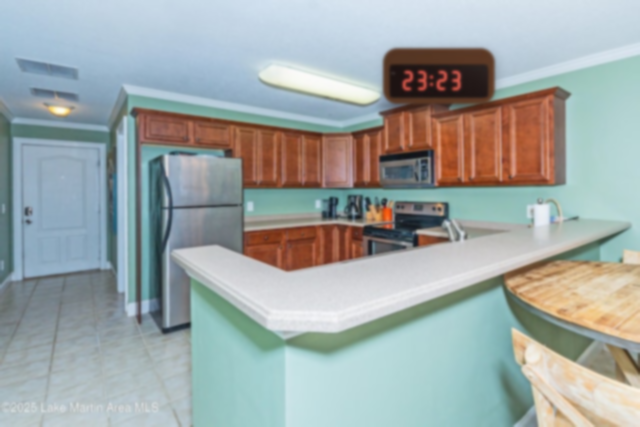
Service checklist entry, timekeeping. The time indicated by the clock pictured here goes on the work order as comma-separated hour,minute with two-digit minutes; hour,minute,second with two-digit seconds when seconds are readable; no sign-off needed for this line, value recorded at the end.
23,23
